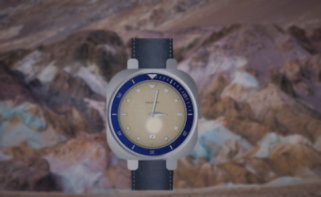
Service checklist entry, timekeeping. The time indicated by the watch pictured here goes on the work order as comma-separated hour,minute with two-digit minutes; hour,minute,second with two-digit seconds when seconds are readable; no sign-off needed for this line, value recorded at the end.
3,02
